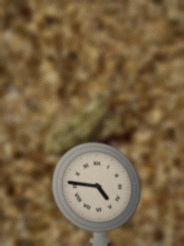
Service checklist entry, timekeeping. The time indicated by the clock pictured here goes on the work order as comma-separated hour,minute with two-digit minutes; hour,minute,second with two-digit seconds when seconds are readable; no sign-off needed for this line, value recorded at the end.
4,46
